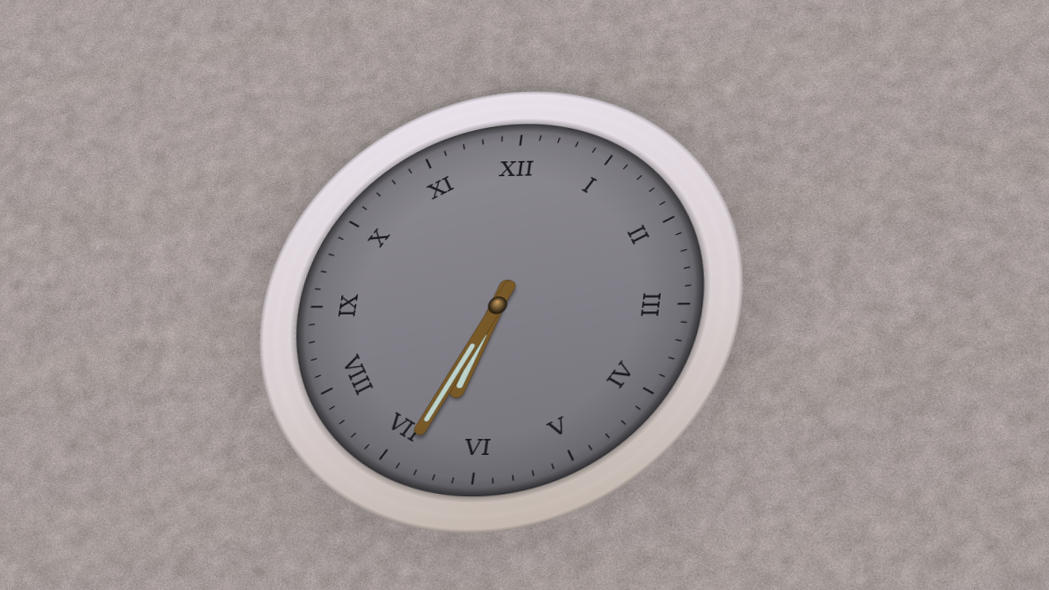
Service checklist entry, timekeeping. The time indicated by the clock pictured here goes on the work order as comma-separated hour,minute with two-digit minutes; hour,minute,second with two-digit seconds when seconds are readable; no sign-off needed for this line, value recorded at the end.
6,34
